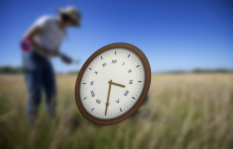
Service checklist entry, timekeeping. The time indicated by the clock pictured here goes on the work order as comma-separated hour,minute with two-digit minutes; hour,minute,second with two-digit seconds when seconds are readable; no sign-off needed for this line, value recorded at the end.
3,30
